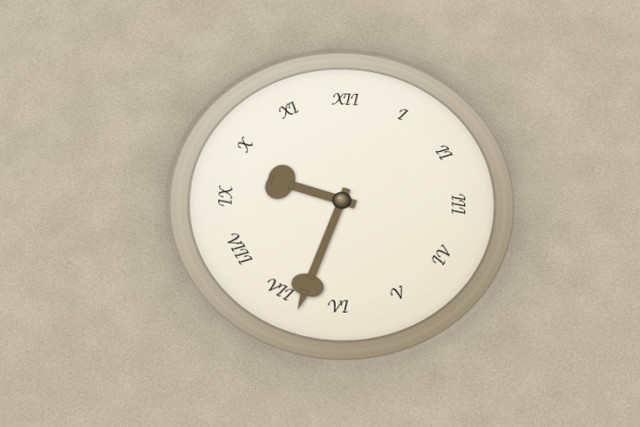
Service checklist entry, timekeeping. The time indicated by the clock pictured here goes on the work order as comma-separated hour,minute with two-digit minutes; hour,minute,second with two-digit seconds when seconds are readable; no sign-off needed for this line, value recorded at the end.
9,33
